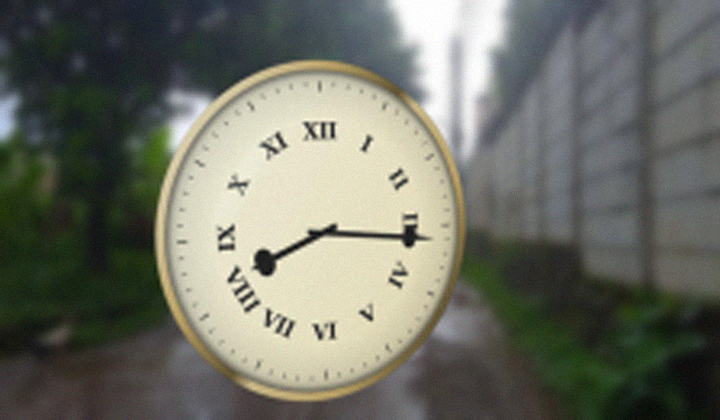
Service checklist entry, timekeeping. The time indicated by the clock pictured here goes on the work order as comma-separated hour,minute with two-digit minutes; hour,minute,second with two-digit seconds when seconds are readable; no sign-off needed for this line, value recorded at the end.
8,16
